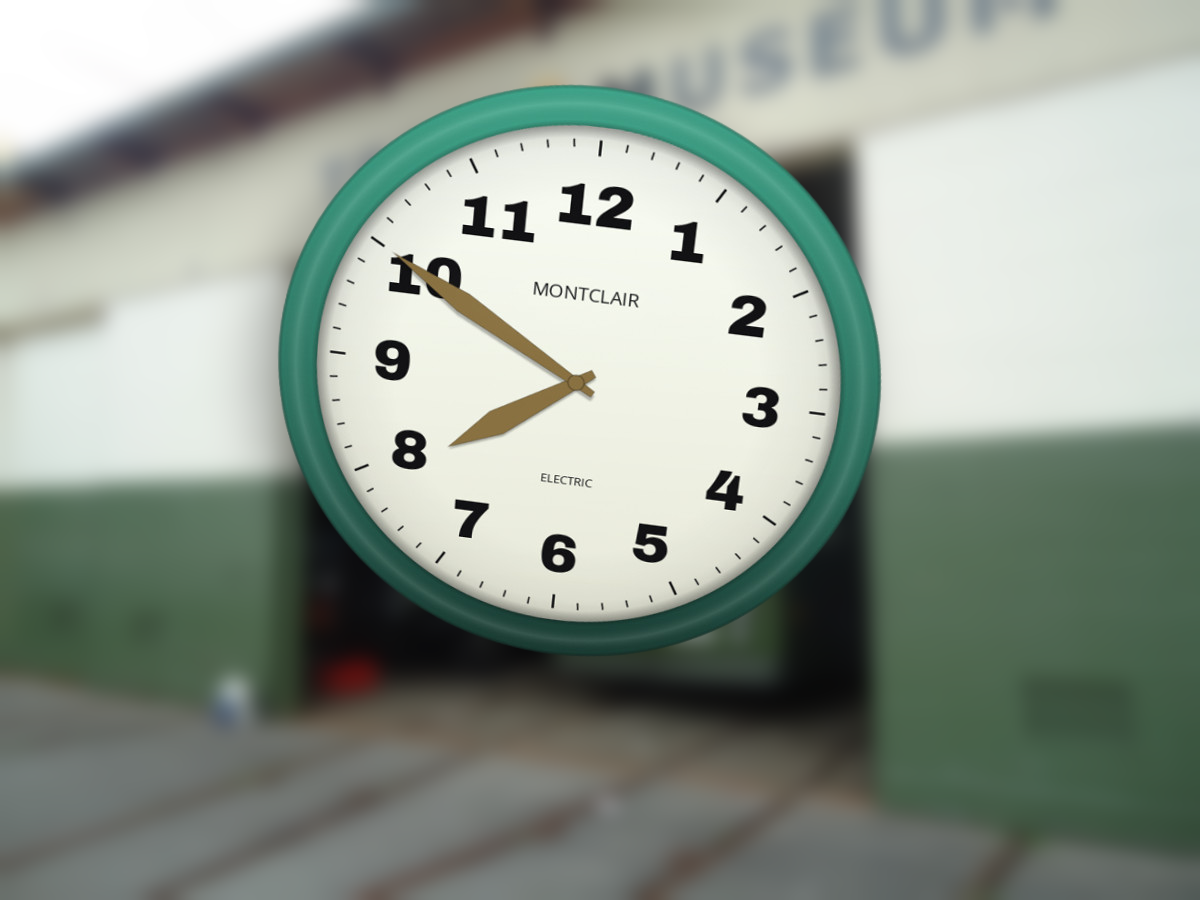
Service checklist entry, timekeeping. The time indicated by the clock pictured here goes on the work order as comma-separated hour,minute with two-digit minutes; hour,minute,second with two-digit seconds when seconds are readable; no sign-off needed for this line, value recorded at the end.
7,50
